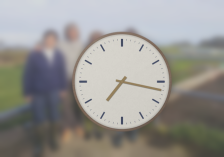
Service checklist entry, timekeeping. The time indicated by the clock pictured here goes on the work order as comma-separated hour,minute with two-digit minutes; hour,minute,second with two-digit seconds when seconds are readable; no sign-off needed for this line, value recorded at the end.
7,17
